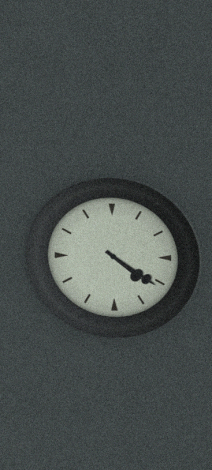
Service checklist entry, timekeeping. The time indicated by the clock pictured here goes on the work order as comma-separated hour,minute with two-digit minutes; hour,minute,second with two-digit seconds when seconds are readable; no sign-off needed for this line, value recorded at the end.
4,21
